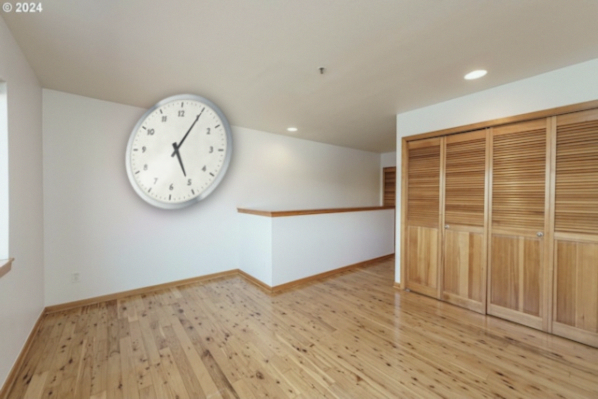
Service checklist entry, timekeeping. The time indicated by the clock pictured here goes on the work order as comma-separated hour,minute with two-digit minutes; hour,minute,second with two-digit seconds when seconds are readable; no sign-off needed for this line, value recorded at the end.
5,05
